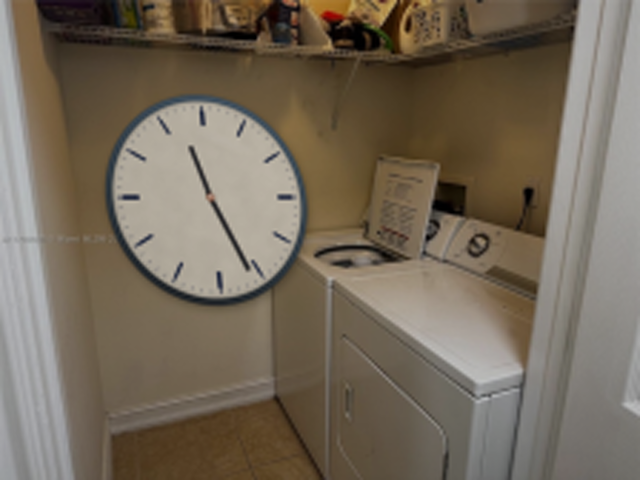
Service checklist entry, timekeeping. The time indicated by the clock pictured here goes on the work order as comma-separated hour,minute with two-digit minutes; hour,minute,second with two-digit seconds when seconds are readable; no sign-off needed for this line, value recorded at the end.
11,26
